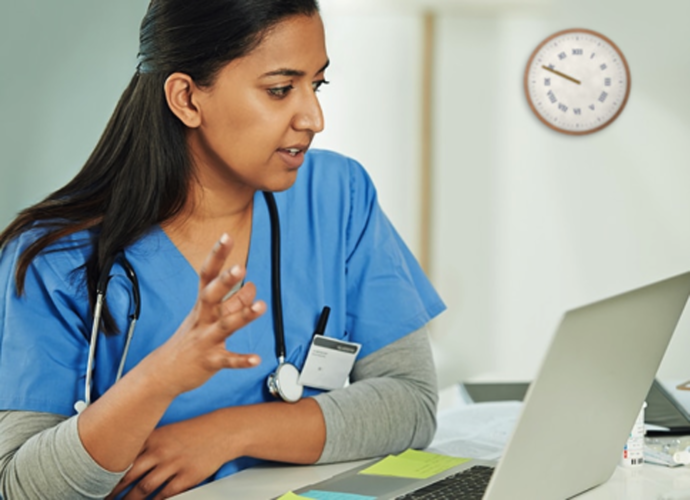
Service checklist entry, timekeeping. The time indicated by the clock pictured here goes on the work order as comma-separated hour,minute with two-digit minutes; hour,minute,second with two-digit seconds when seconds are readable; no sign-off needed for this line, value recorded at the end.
9,49
